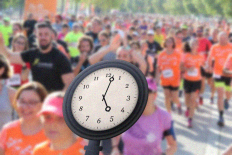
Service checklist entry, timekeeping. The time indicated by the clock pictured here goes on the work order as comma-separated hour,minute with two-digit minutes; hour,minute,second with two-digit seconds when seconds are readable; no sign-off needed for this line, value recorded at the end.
5,02
